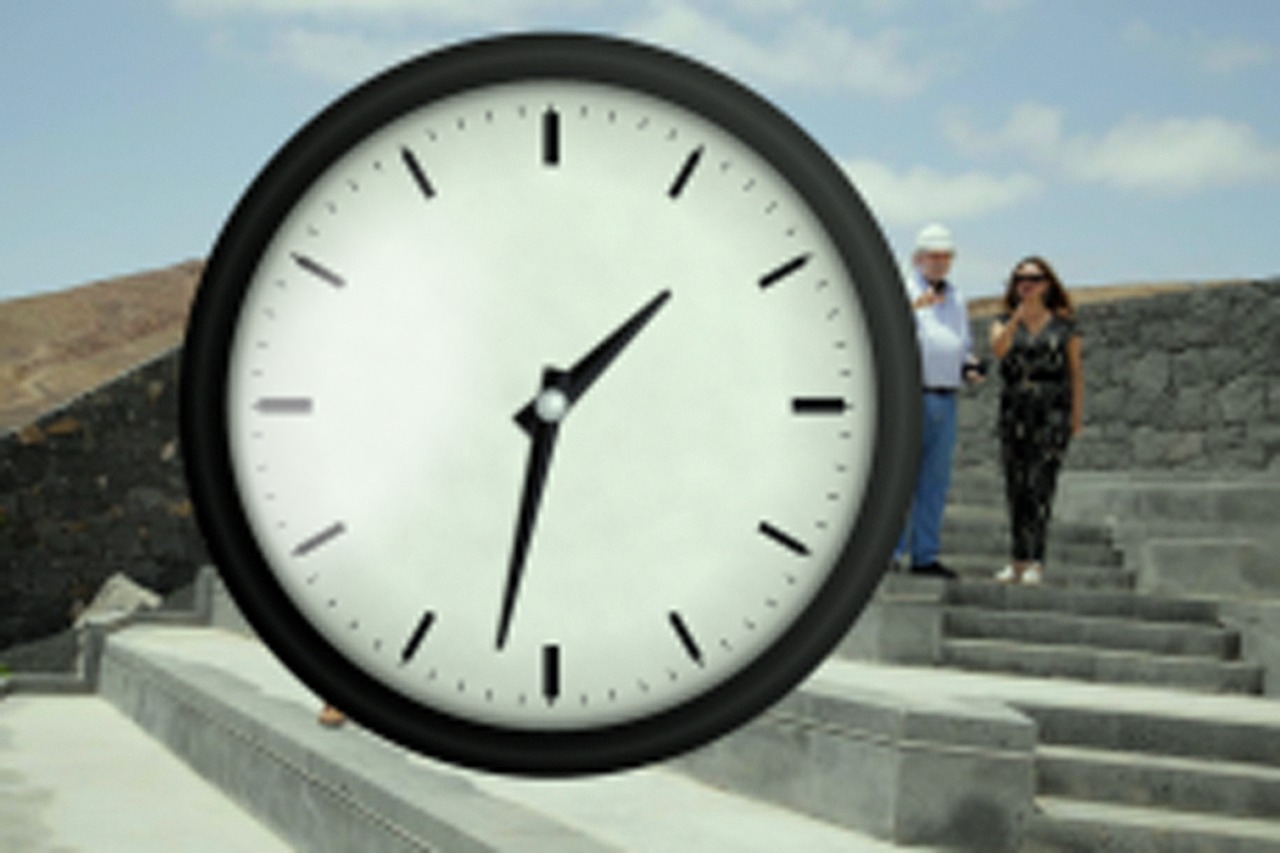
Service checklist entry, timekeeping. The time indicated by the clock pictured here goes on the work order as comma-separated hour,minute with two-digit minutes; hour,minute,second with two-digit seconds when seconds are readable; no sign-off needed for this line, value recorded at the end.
1,32
